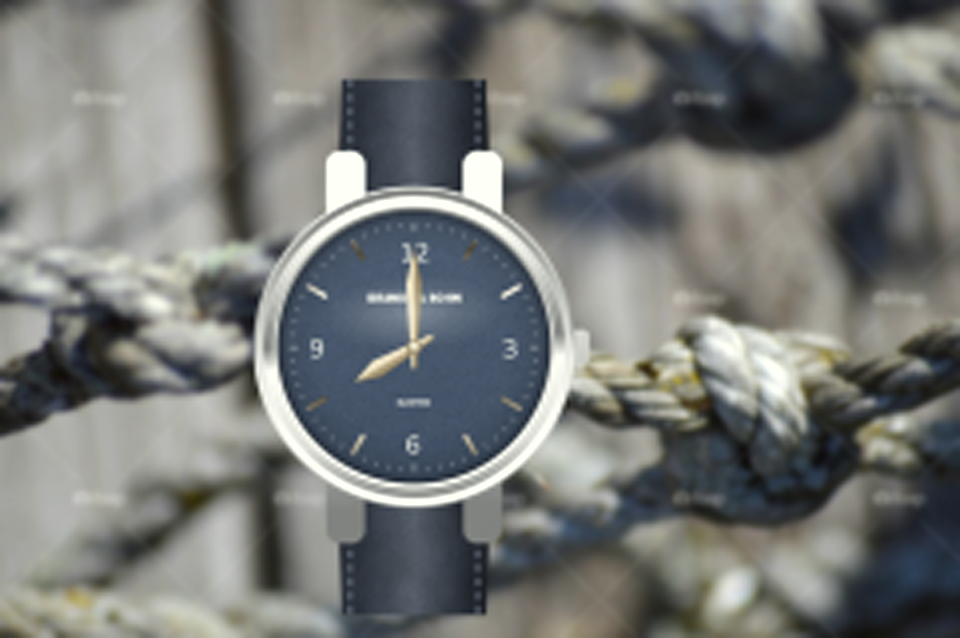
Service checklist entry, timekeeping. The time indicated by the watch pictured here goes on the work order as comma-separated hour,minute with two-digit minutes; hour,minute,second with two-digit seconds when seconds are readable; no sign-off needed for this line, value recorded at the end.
8,00
